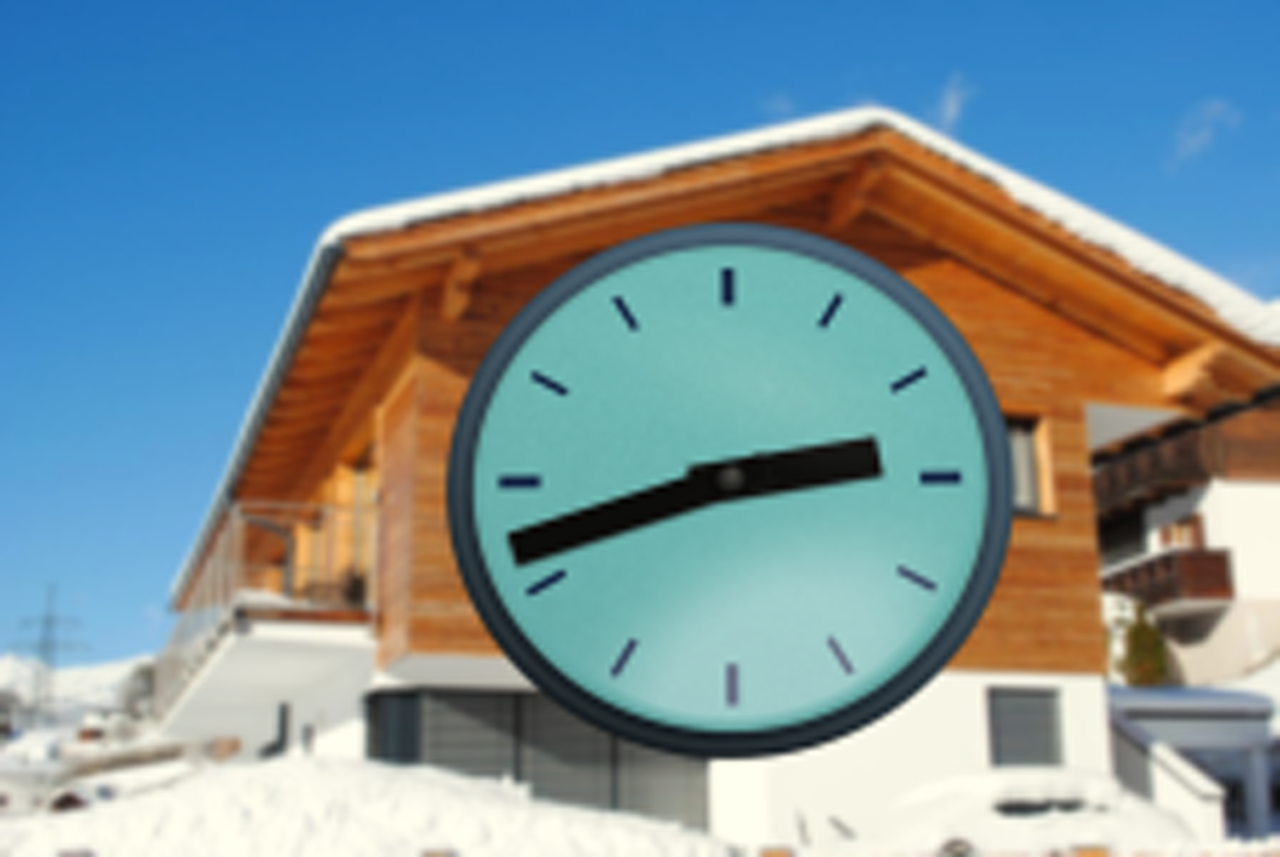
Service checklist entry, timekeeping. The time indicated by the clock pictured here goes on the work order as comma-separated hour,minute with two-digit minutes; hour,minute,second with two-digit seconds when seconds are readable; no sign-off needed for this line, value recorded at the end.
2,42
